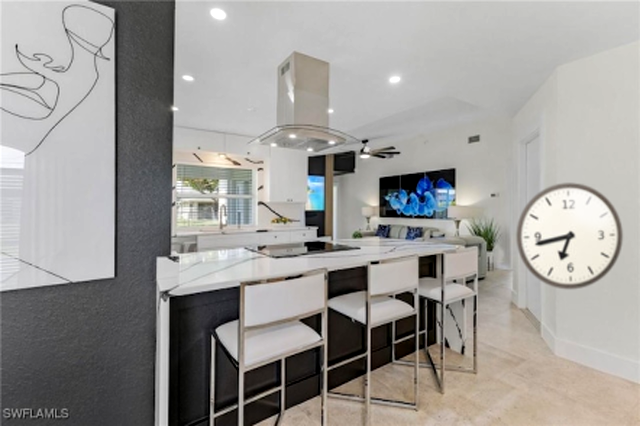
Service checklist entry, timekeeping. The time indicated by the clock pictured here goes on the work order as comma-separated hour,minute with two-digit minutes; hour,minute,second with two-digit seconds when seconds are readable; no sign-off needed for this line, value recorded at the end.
6,43
